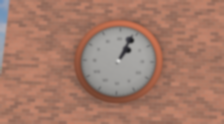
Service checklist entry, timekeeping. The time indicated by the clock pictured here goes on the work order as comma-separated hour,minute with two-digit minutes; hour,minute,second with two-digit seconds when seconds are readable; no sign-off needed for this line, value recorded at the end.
1,04
